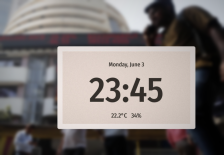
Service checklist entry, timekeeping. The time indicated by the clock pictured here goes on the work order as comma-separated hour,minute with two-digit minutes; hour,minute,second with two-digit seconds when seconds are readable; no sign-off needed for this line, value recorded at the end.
23,45
